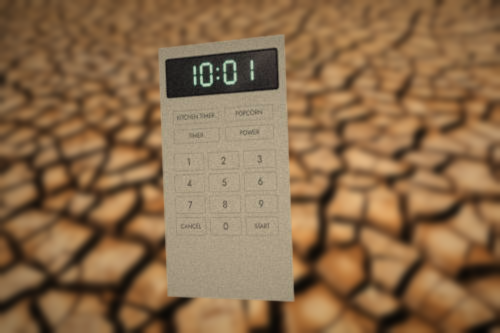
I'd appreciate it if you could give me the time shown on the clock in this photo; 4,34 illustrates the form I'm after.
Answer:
10,01
